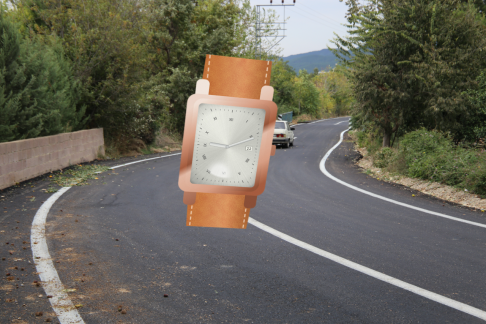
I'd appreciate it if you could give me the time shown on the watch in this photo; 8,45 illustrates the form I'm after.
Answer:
9,11
